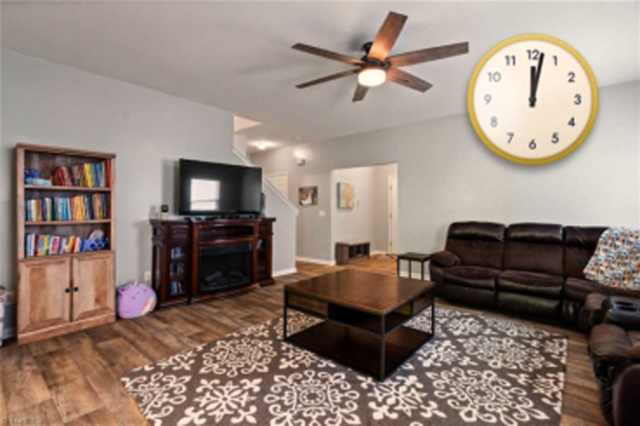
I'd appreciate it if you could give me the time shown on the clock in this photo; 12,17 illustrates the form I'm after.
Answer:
12,02
